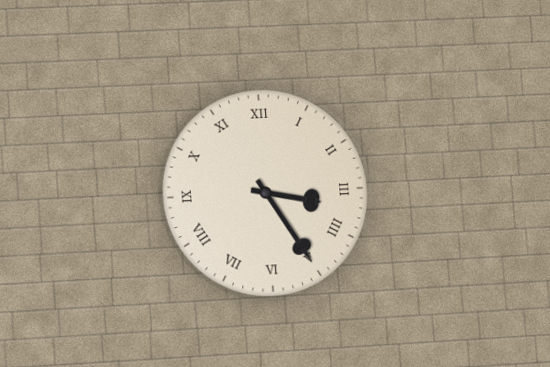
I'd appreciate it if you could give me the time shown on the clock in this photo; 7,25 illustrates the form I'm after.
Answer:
3,25
